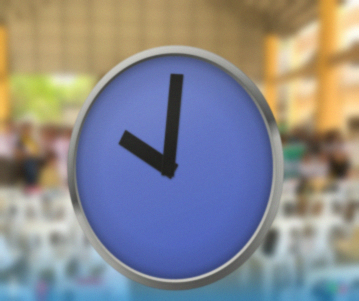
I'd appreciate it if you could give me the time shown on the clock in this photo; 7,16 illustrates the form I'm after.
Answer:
10,01
